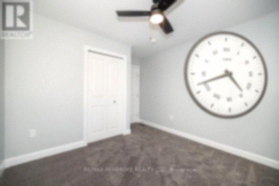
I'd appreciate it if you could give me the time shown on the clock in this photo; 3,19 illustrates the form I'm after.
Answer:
4,42
